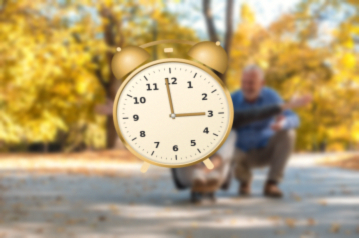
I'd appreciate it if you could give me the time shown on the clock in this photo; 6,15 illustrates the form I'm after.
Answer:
2,59
